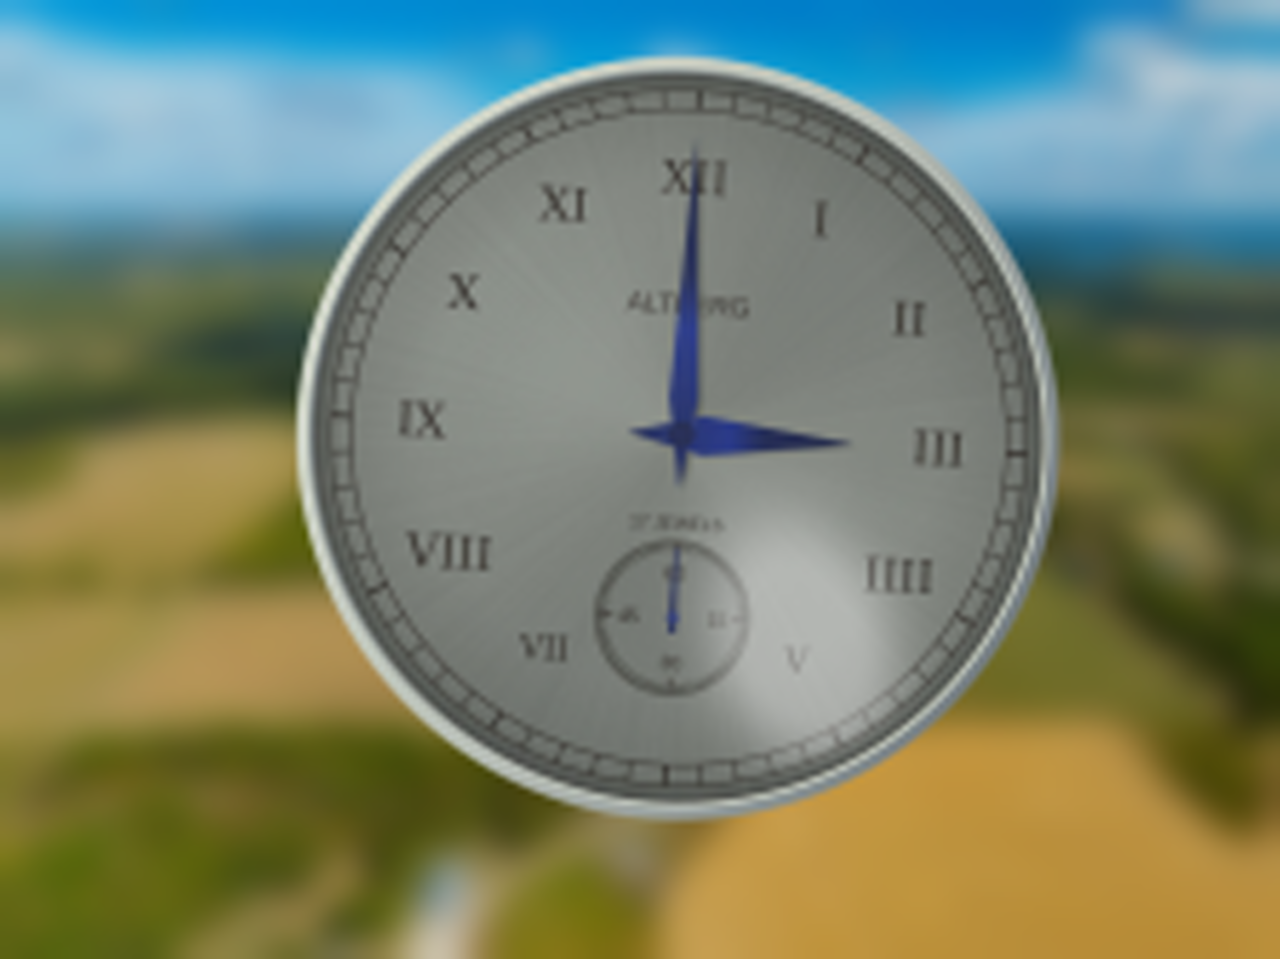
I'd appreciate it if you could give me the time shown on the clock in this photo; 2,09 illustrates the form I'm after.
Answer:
3,00
